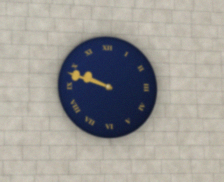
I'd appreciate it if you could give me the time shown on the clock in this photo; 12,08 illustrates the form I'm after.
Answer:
9,48
